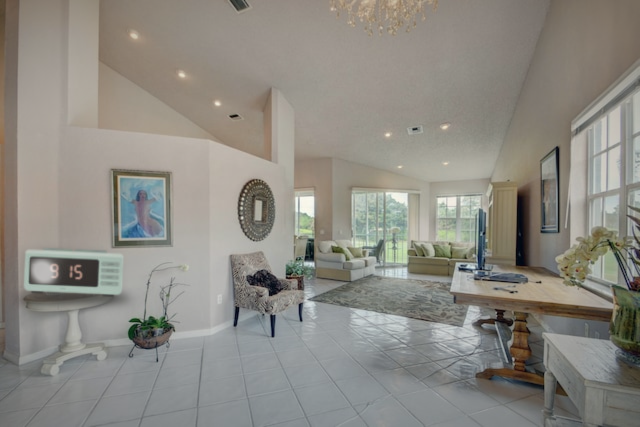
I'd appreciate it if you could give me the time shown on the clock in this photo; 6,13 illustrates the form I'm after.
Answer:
9,15
